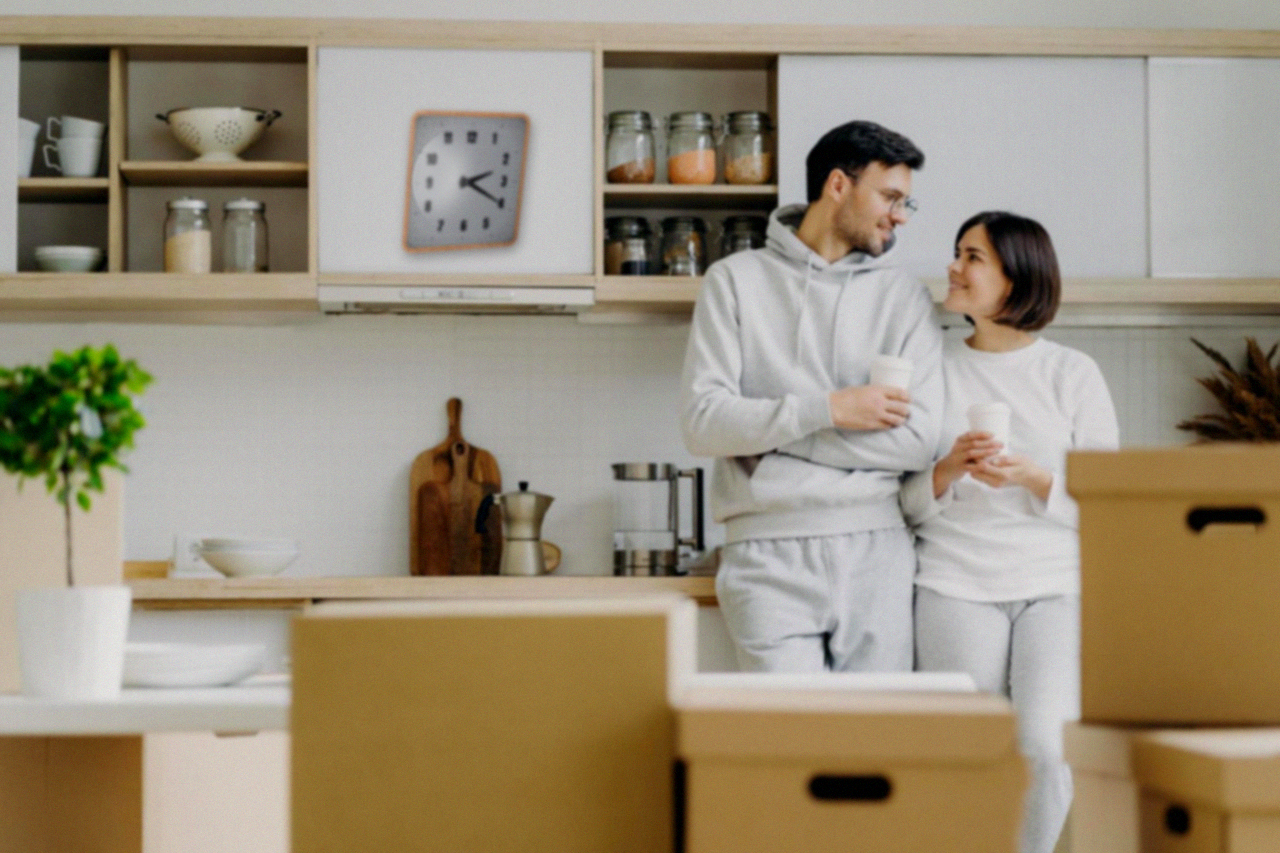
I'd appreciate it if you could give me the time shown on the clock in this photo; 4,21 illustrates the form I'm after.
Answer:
2,20
